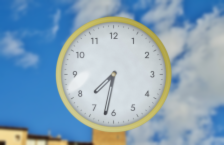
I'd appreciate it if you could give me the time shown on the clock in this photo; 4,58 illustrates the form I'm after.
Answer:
7,32
